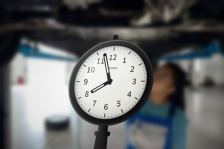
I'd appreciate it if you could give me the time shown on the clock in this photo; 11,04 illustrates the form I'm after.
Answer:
7,57
